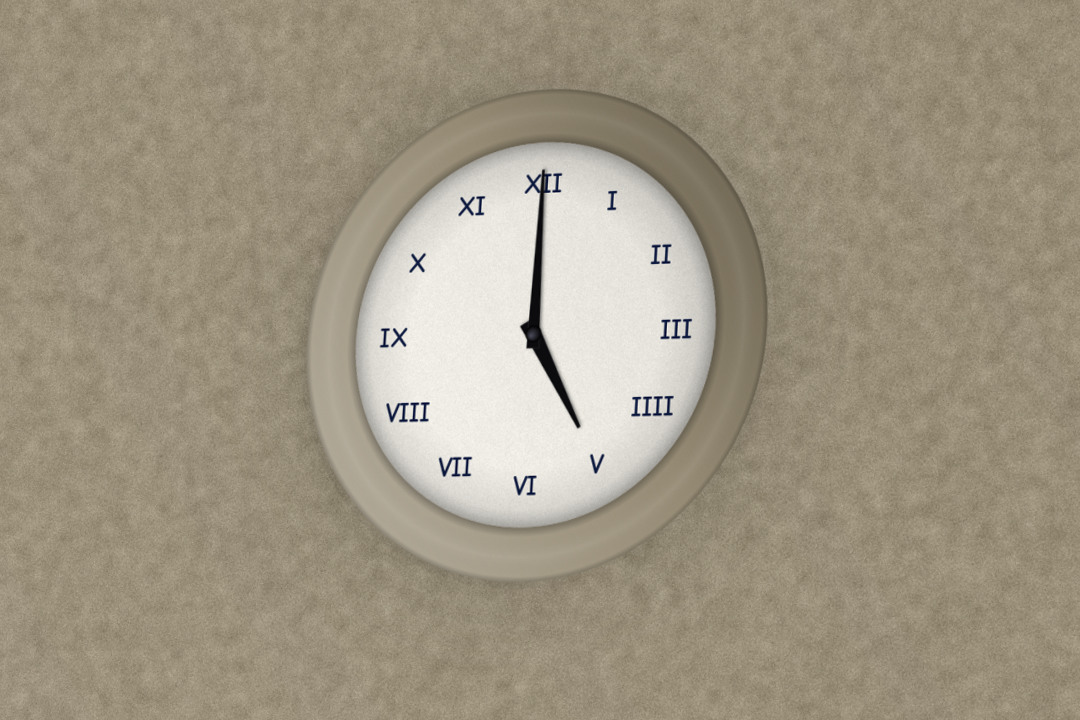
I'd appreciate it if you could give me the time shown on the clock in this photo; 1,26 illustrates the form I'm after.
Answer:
5,00
